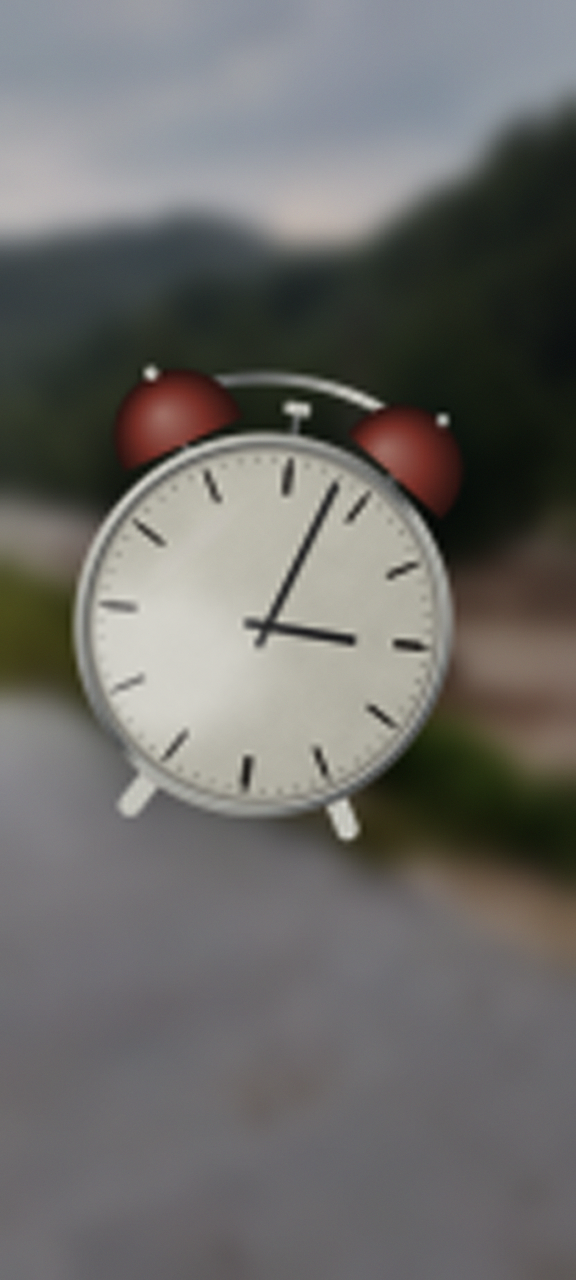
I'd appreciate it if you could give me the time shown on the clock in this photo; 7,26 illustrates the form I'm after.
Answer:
3,03
